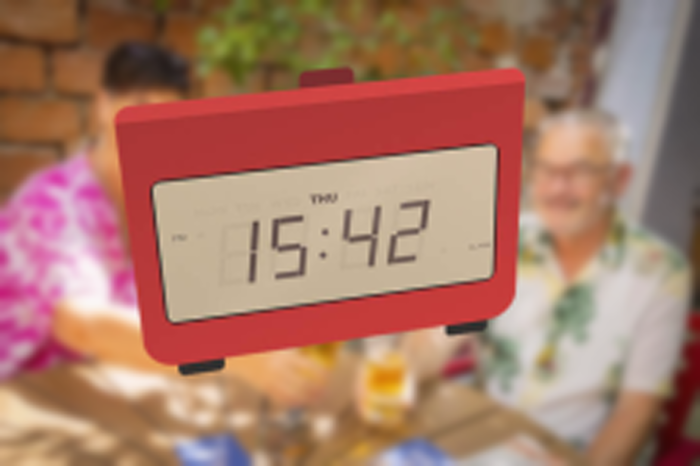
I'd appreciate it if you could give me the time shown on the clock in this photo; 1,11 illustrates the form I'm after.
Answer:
15,42
